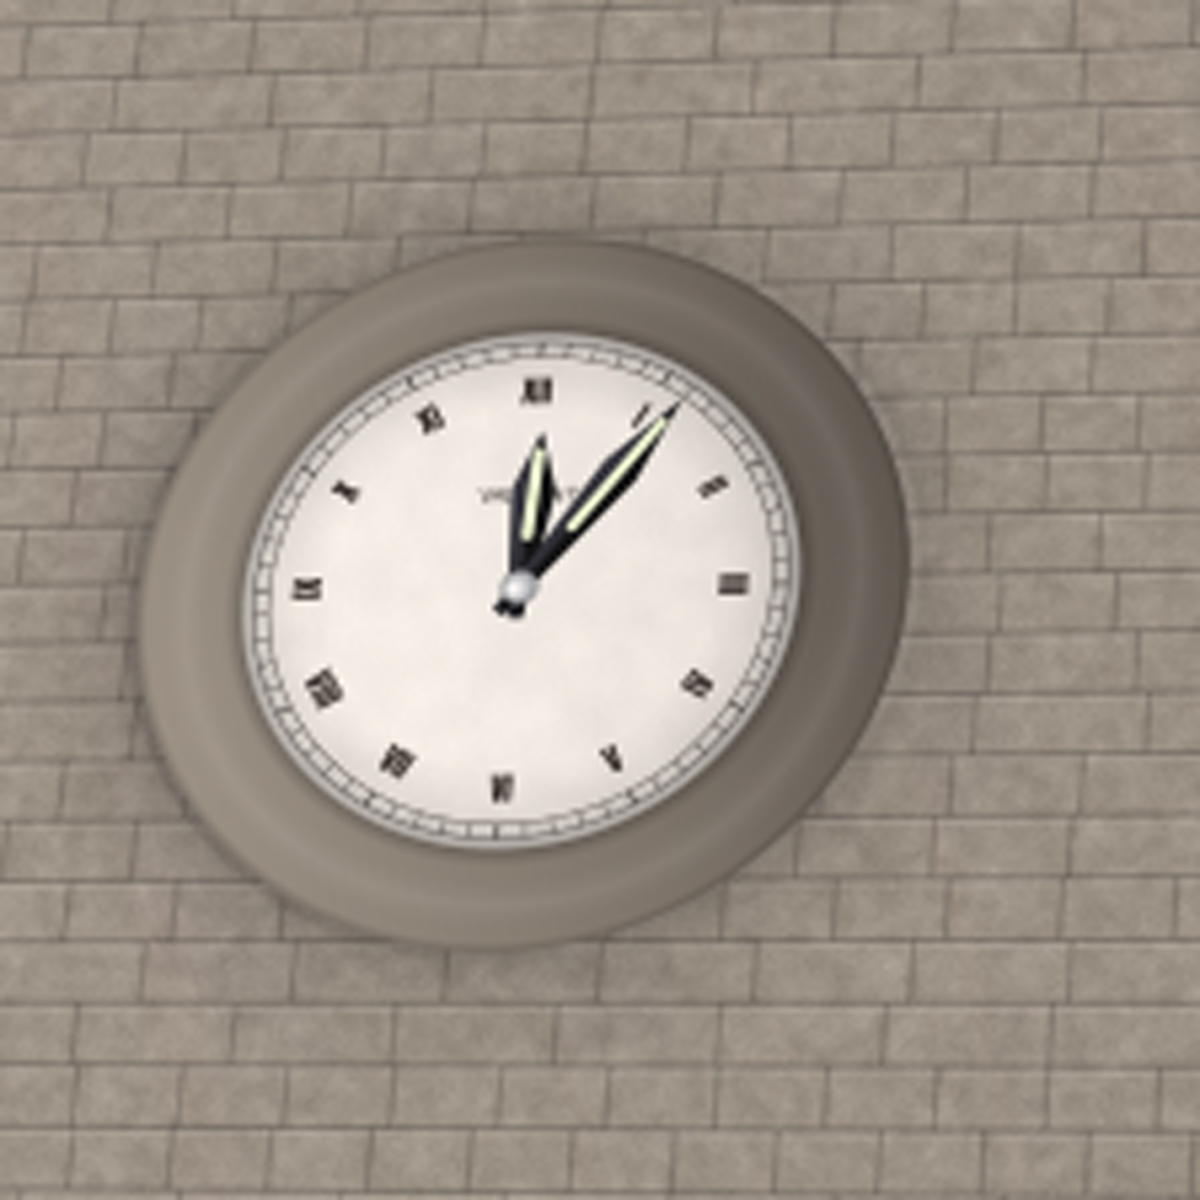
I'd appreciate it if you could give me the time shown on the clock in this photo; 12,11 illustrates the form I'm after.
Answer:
12,06
